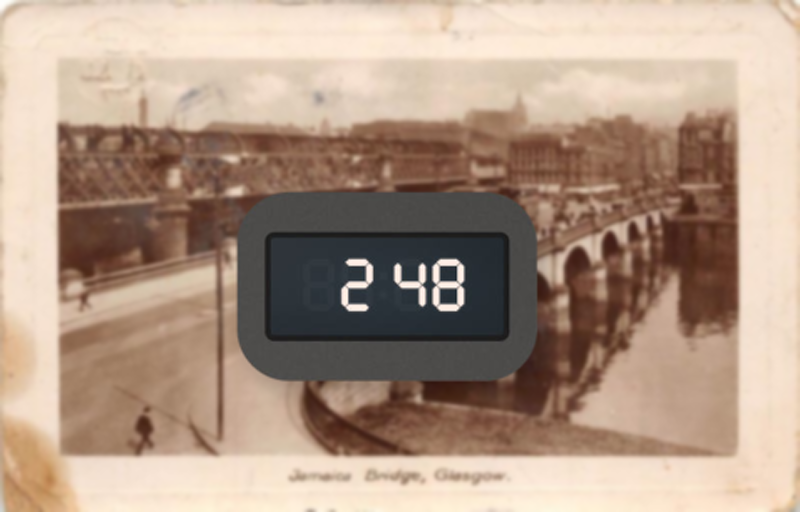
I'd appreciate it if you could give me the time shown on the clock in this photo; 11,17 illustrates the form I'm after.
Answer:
2,48
